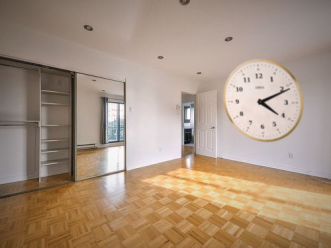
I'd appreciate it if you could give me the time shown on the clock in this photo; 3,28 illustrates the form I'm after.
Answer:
4,11
